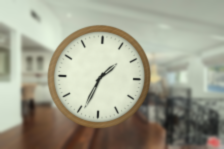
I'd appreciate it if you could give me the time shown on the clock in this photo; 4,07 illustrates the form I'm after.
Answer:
1,34
